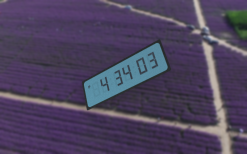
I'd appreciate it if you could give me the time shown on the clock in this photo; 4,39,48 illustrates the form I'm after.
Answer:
4,34,03
